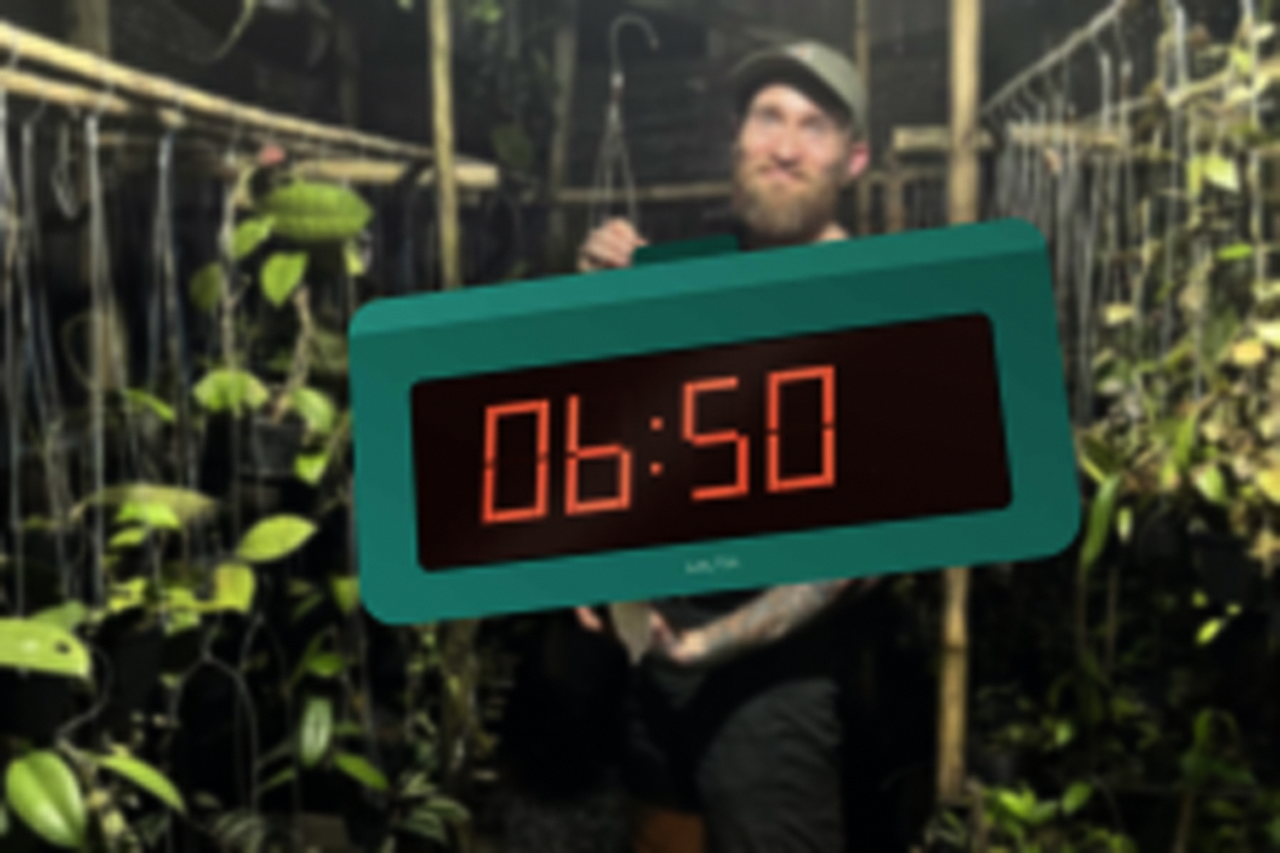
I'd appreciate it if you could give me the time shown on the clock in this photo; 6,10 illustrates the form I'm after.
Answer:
6,50
